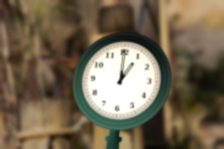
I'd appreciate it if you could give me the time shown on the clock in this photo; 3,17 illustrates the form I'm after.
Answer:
1,00
